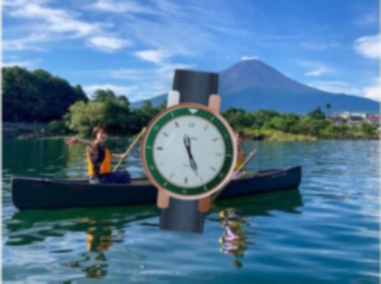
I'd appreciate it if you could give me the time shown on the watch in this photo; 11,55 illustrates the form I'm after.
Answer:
11,26
